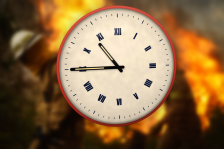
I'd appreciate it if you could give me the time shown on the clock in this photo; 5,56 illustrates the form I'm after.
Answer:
10,45
